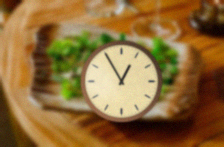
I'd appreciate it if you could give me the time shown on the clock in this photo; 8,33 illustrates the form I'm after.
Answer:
12,55
